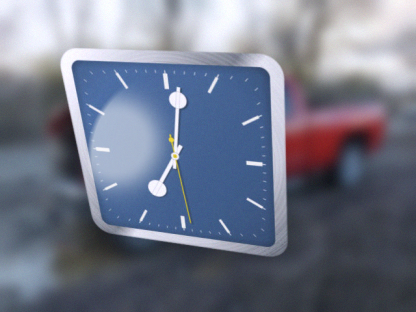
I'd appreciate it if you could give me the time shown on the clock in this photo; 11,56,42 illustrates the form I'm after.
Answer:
7,01,29
